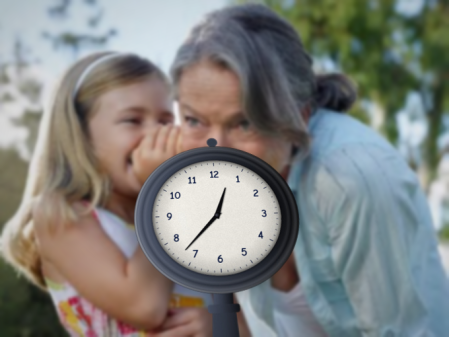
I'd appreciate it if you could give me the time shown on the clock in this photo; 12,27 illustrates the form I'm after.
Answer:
12,37
